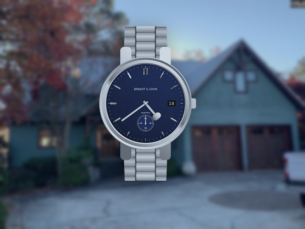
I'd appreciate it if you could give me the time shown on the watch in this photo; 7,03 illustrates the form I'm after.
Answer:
4,39
